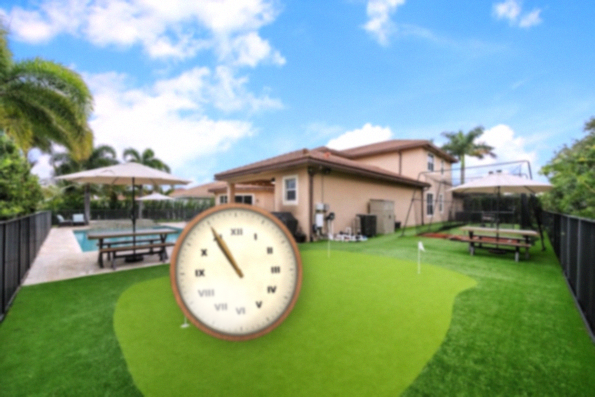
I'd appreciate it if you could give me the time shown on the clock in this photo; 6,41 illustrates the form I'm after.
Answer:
10,55
